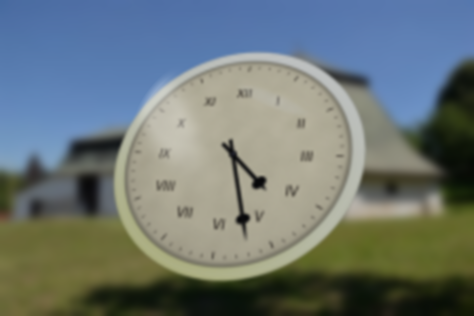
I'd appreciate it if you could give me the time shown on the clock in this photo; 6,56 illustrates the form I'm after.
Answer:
4,27
